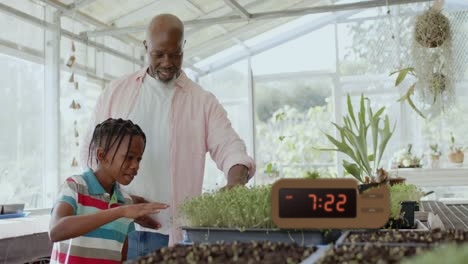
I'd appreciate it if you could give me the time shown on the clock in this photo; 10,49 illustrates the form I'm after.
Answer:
7,22
